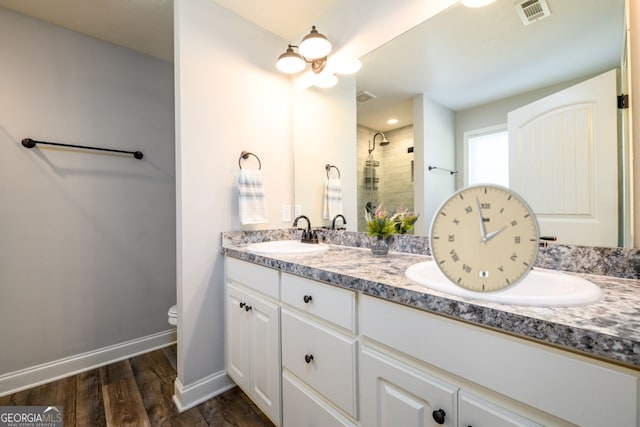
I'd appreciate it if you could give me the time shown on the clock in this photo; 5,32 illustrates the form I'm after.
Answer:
1,58
